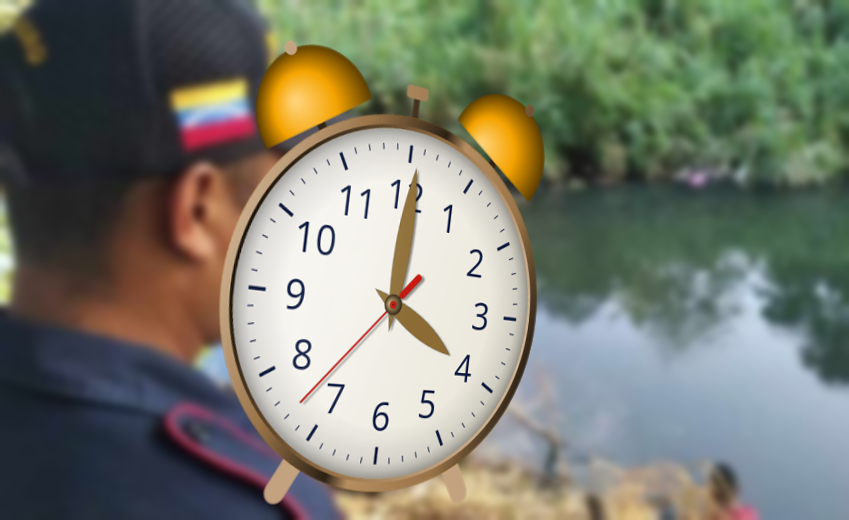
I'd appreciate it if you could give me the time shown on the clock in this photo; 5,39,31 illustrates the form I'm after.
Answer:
4,00,37
